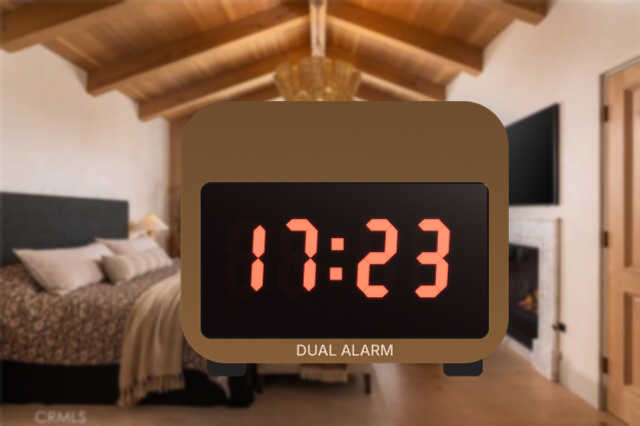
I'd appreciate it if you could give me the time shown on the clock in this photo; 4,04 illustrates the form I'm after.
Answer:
17,23
